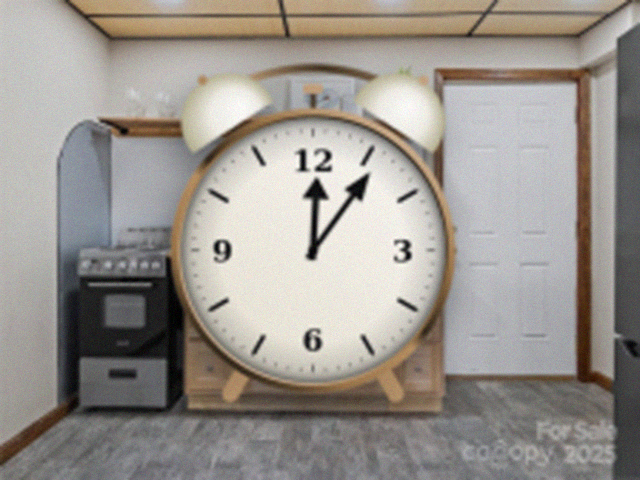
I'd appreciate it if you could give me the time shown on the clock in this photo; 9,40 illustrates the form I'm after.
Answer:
12,06
